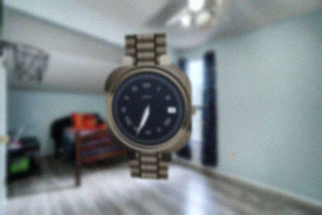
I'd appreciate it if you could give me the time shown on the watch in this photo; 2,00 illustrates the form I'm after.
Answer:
6,34
